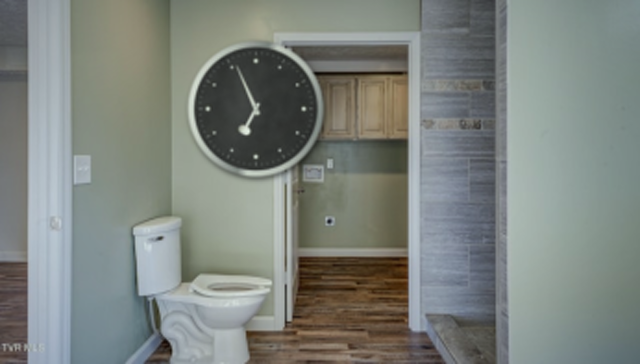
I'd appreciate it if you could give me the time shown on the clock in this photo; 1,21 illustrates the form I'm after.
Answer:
6,56
